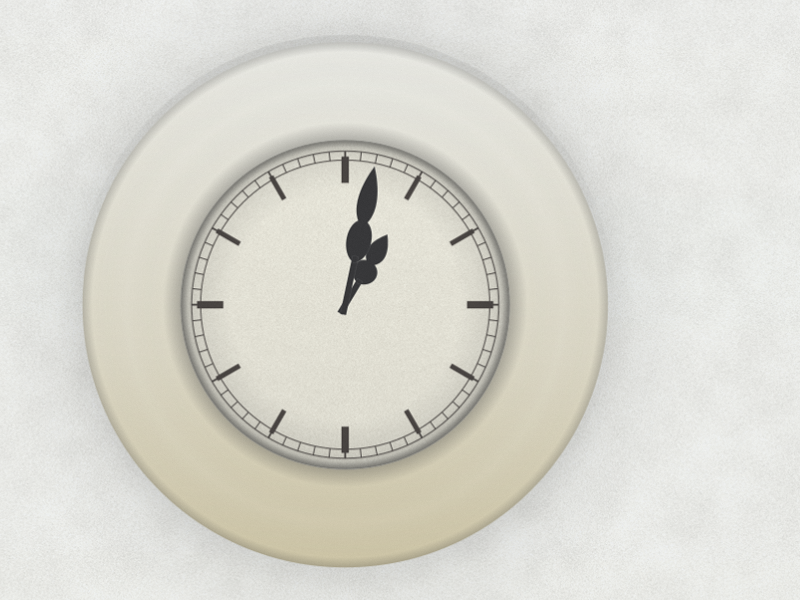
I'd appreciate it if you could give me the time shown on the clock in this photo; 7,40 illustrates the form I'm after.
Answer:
1,02
